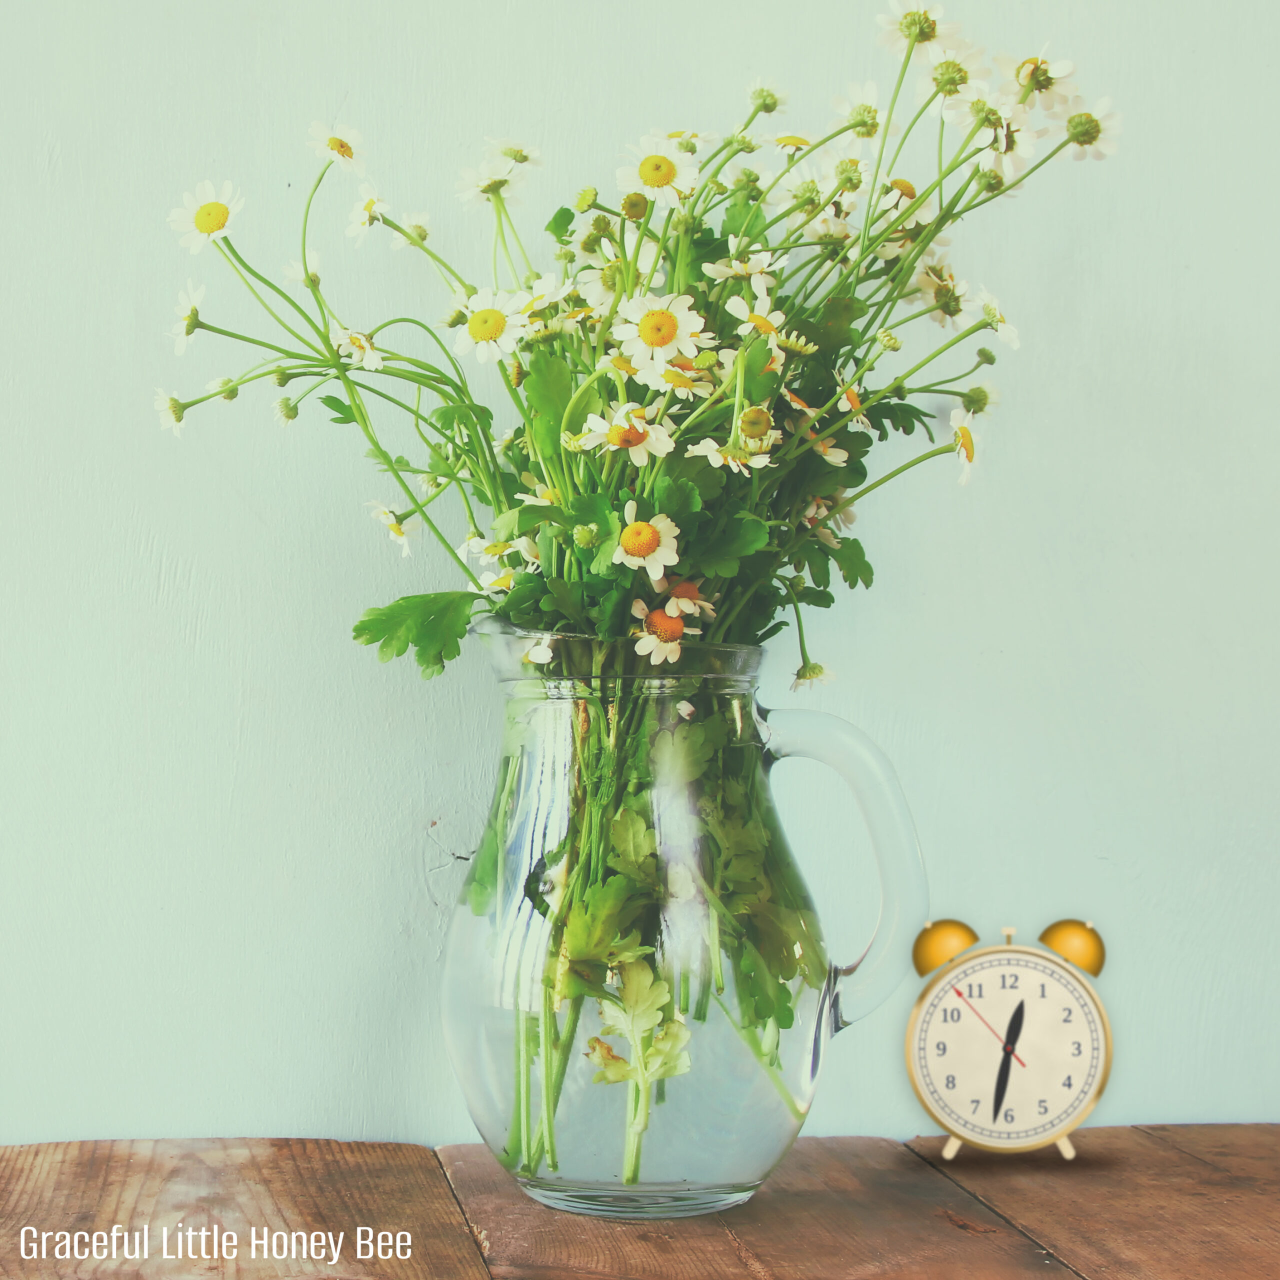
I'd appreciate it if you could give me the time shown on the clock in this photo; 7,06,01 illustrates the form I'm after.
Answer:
12,31,53
